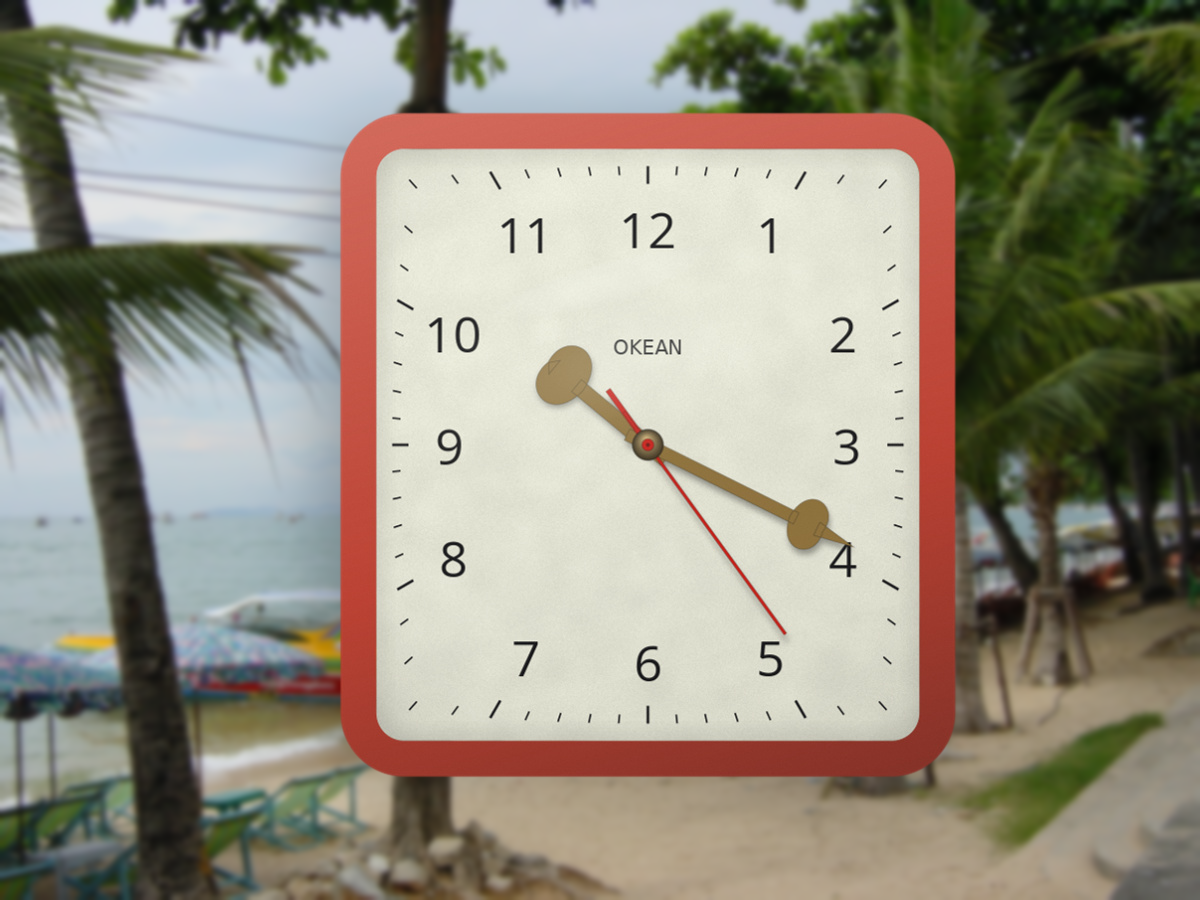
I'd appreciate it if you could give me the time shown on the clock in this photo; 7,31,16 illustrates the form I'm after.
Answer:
10,19,24
